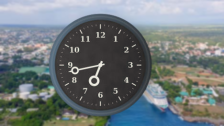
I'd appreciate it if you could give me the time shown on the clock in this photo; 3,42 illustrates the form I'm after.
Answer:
6,43
